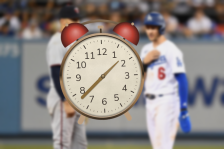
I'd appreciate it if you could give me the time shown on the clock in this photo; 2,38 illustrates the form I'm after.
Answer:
1,38
